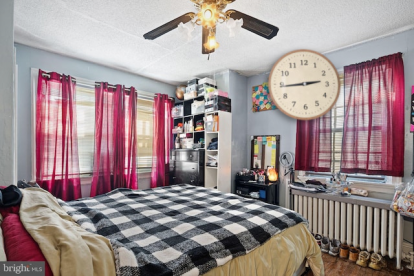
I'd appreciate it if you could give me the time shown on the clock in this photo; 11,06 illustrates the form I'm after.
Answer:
2,44
